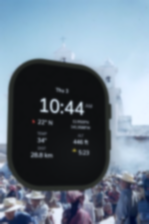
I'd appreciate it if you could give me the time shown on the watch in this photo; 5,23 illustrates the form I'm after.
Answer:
10,44
